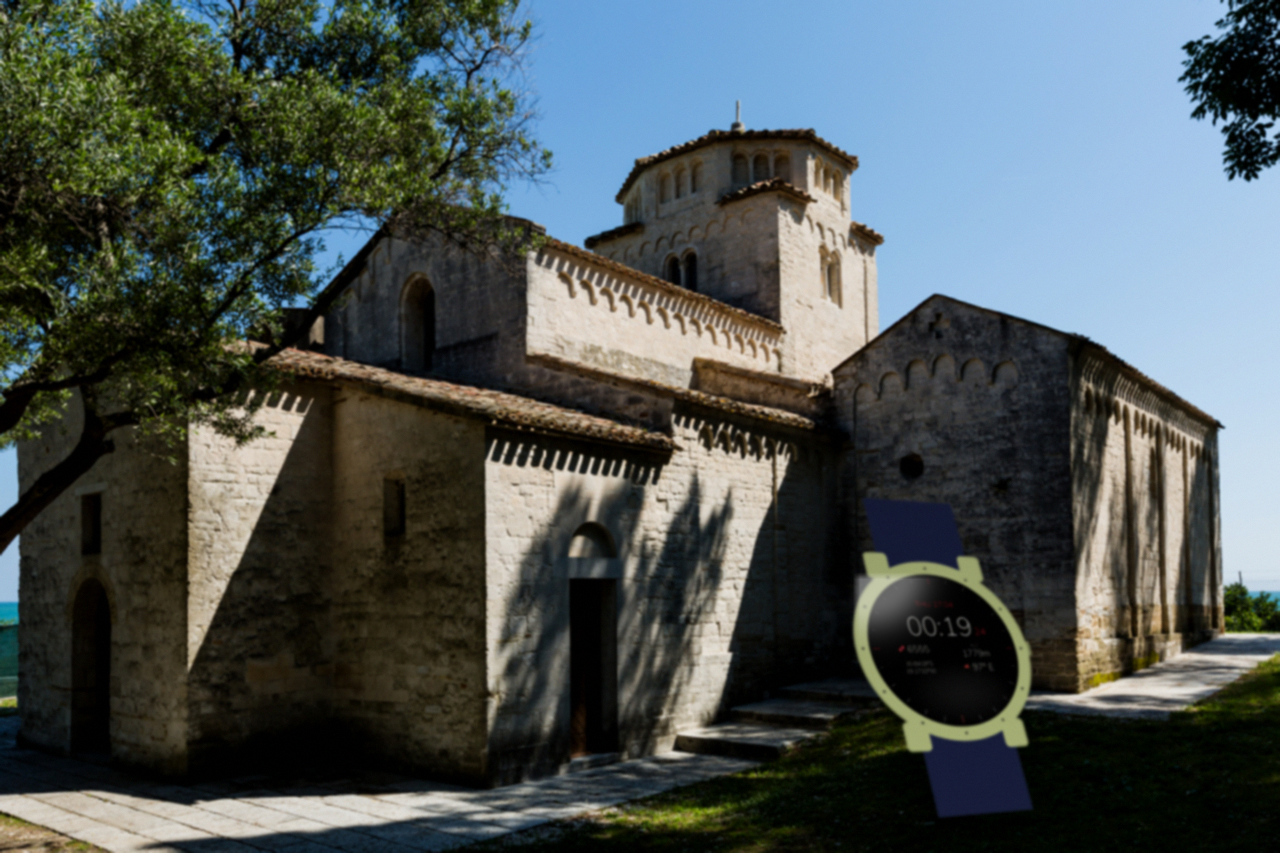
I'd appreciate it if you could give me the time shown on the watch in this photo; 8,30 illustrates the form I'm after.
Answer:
0,19
